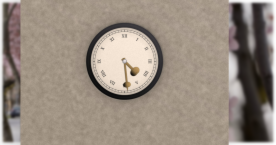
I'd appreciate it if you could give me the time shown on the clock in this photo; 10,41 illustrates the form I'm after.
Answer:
4,29
